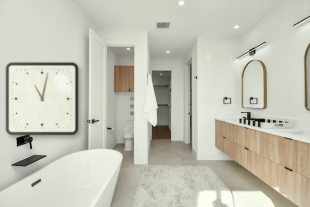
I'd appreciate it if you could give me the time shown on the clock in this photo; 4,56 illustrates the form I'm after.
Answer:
11,02
